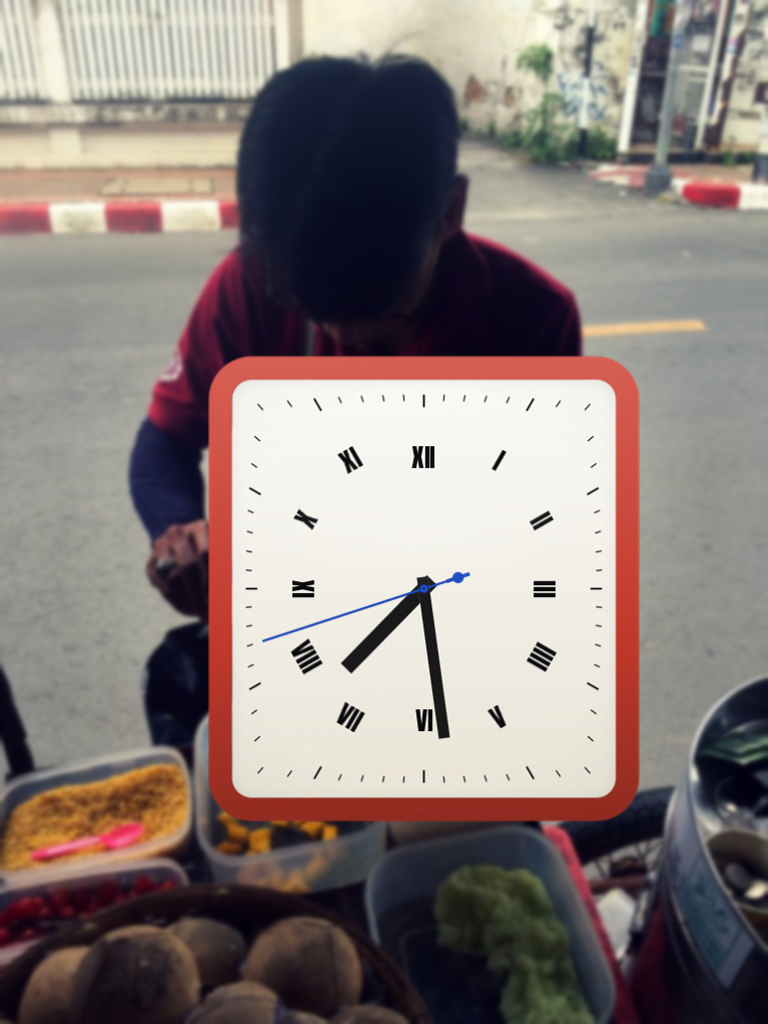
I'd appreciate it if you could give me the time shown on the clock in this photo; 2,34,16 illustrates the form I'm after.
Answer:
7,28,42
